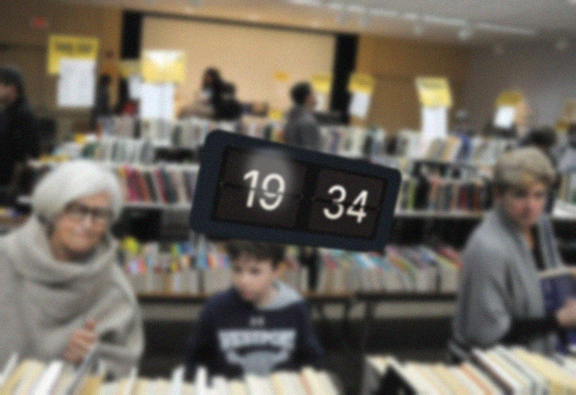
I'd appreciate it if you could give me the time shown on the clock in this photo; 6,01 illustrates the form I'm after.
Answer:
19,34
